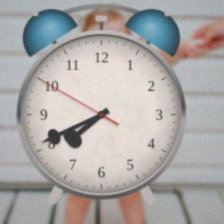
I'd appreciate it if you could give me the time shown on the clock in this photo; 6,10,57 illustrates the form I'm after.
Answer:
7,40,50
